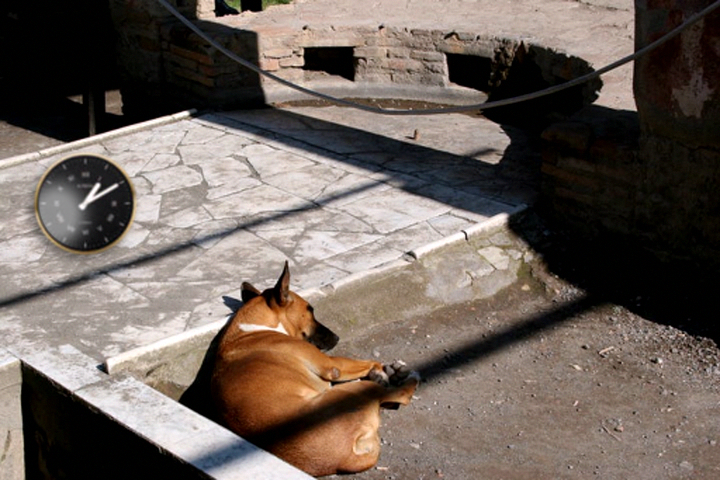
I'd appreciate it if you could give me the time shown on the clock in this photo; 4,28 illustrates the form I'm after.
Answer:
1,10
